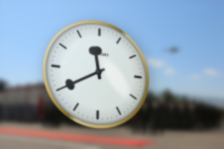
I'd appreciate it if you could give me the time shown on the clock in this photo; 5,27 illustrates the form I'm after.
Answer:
11,40
